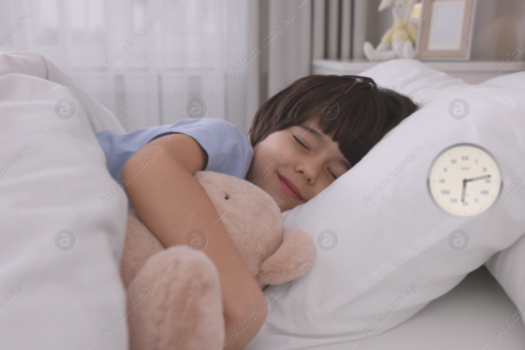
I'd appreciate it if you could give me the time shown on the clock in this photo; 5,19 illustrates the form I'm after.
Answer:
6,13
